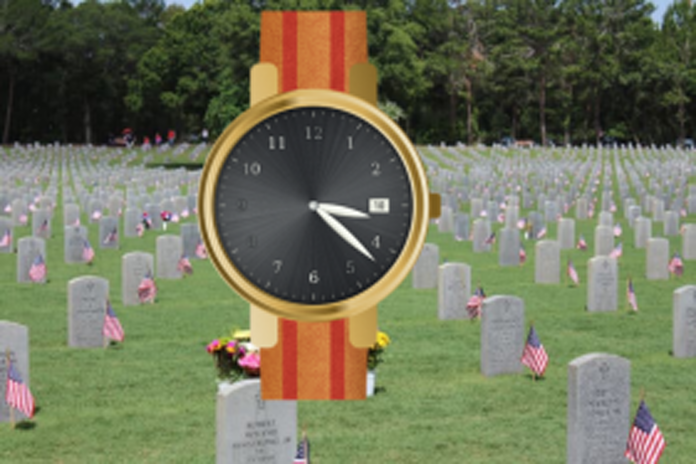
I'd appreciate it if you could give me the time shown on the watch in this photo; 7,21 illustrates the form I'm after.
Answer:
3,22
